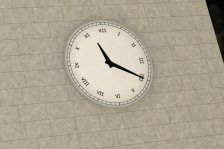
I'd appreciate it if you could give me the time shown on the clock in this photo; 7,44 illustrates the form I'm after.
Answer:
11,20
